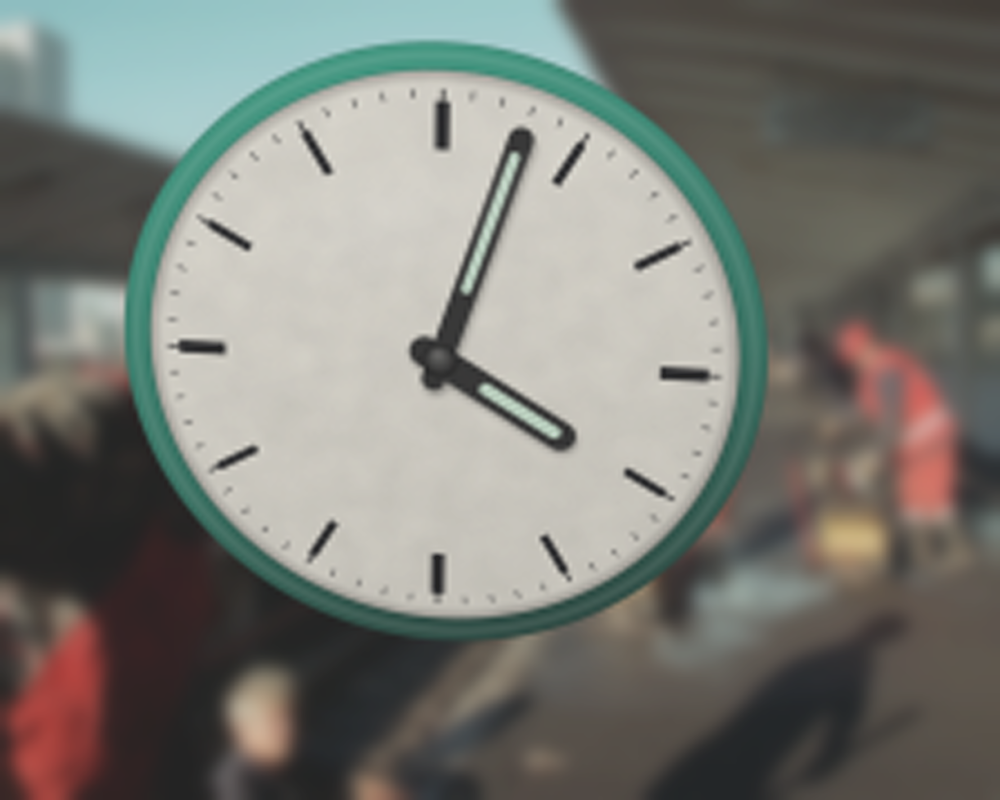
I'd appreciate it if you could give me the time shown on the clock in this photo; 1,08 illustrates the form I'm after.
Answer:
4,03
